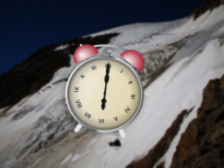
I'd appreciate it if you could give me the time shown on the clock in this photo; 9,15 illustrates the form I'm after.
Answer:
6,00
